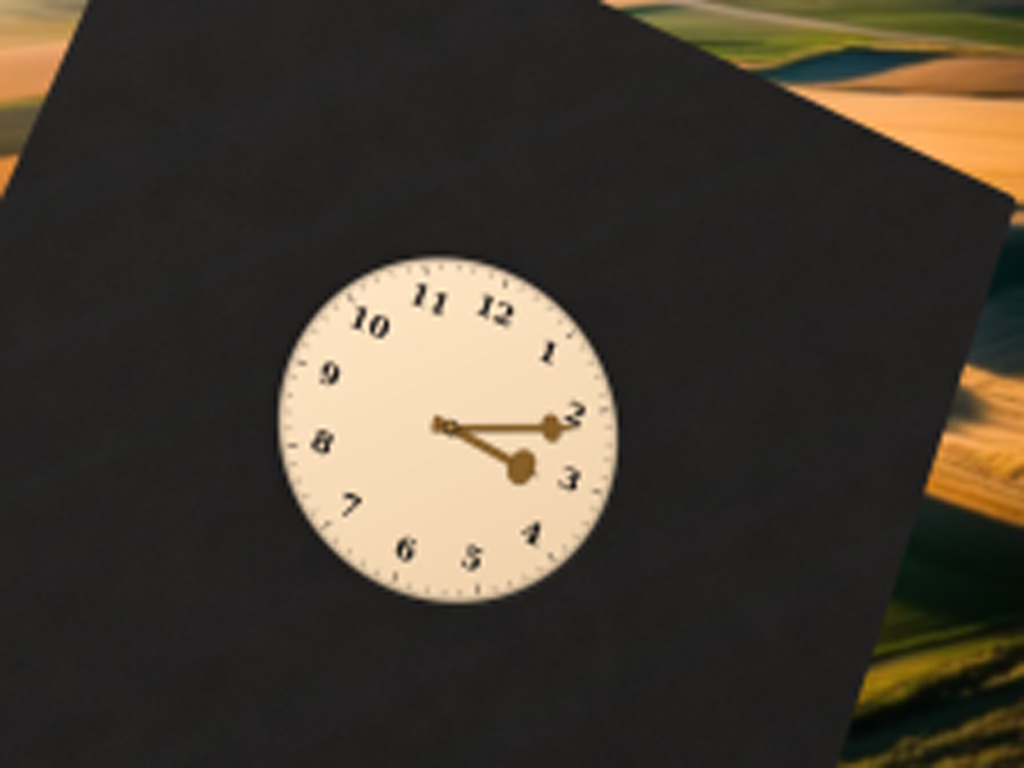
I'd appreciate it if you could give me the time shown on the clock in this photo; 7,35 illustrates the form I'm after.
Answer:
3,11
